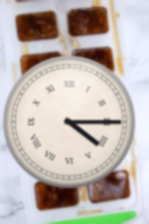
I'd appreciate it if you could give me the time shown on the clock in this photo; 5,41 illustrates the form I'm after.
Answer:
4,15
